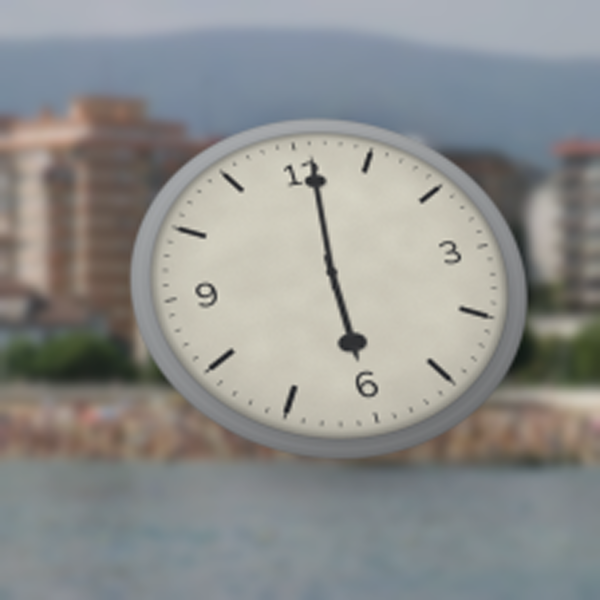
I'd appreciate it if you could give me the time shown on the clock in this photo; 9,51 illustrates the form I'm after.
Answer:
6,01
